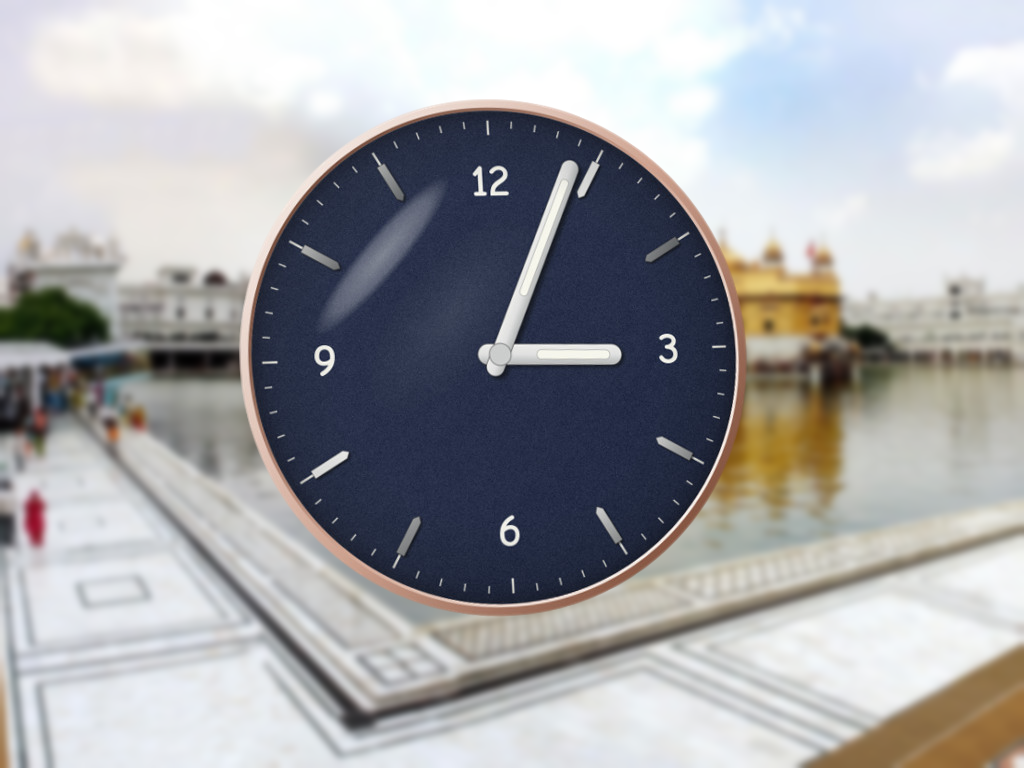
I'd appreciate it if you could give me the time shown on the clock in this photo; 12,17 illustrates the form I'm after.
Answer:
3,04
